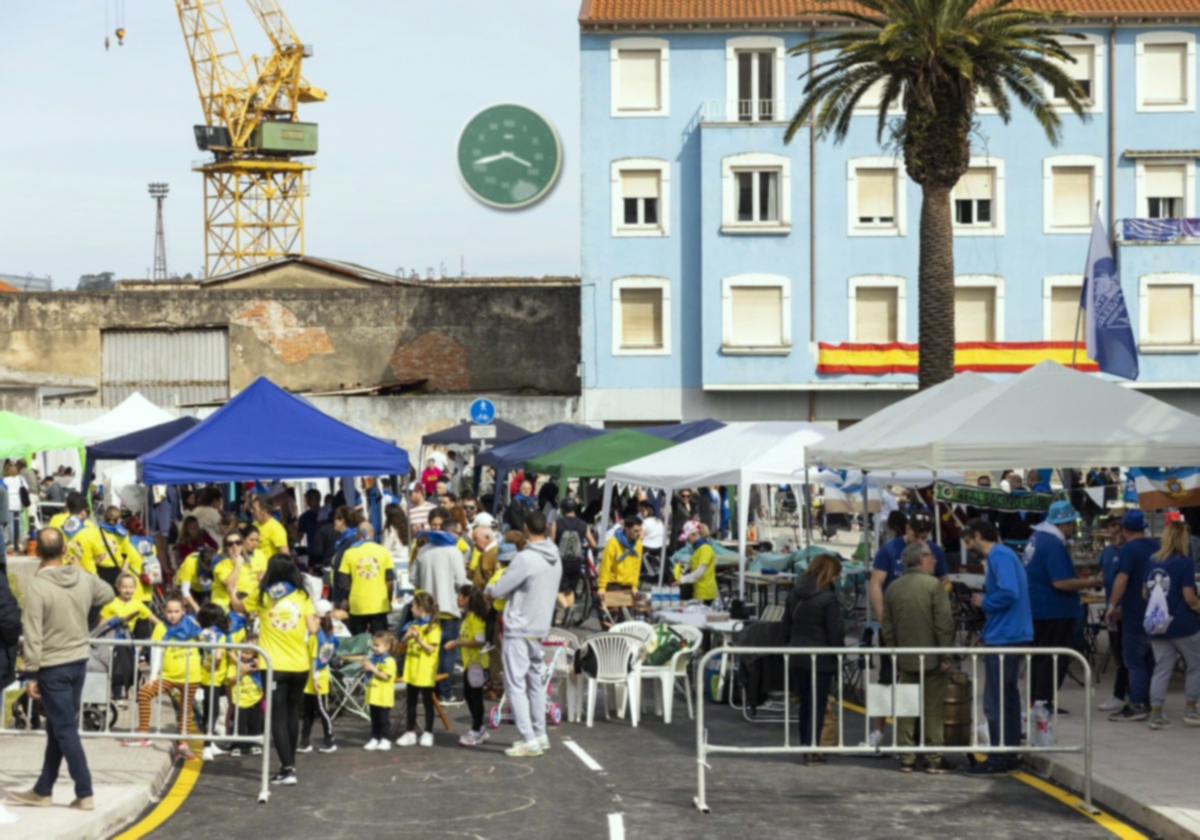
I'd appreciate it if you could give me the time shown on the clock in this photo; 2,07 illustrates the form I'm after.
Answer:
3,42
